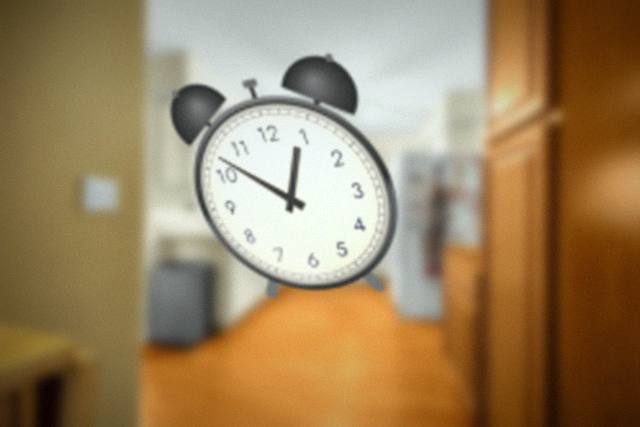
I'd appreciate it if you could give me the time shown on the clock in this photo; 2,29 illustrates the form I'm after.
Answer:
12,52
